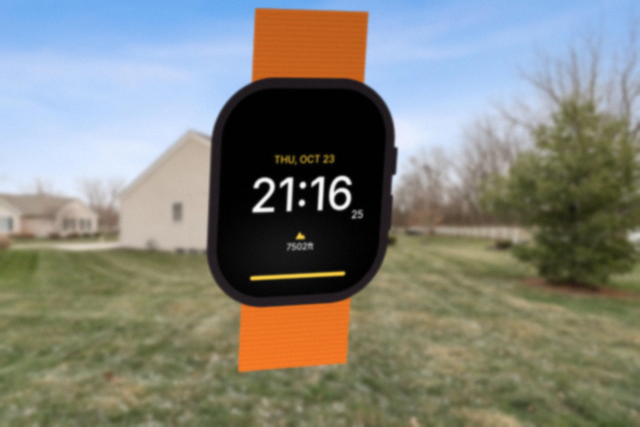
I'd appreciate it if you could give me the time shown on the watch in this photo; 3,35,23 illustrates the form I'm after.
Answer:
21,16,25
